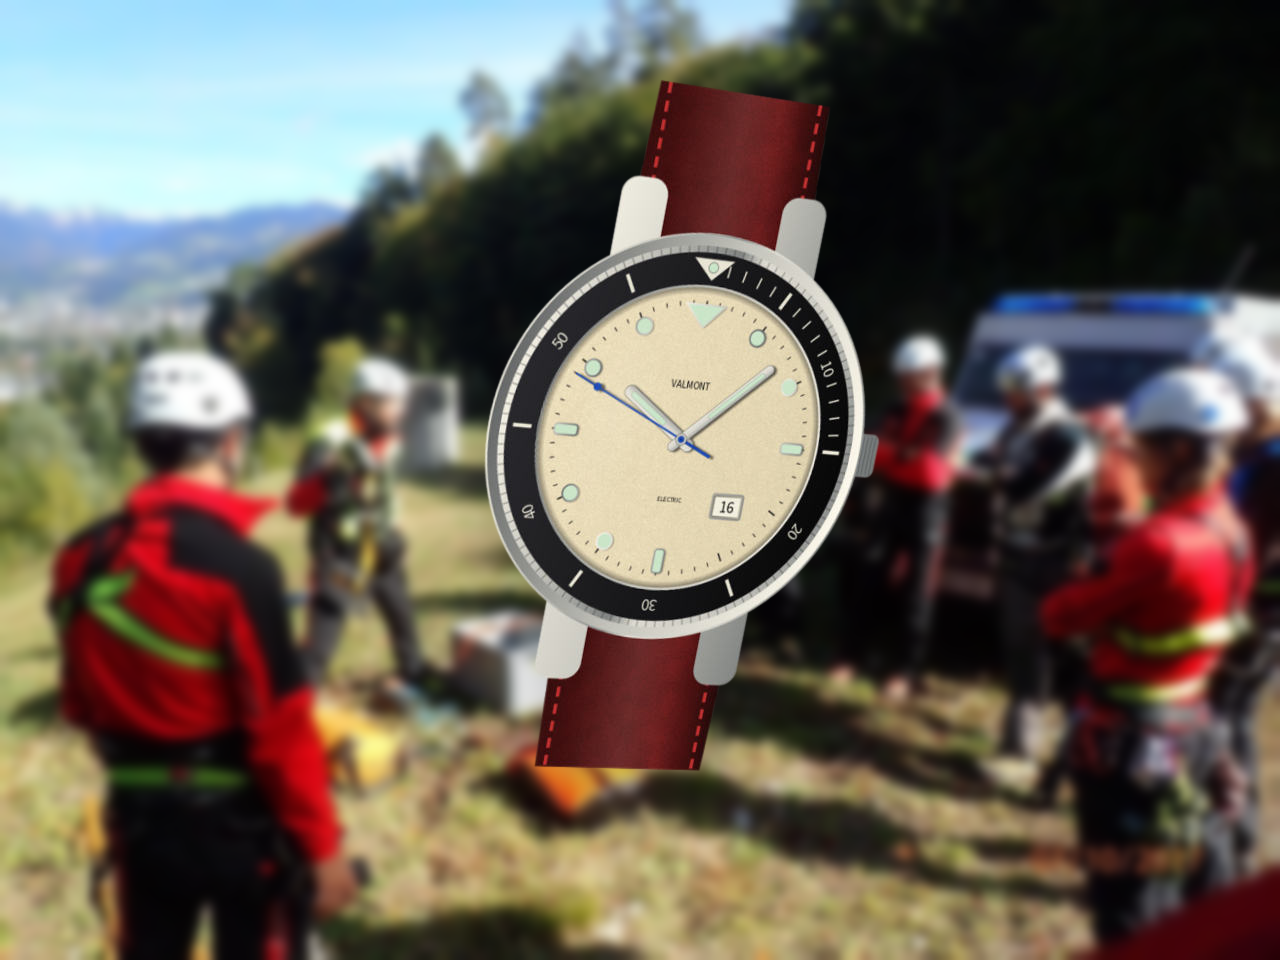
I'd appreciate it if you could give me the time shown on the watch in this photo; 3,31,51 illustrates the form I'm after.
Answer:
10,07,49
